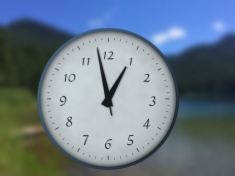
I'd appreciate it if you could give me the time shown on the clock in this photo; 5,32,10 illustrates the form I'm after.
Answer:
12,57,58
